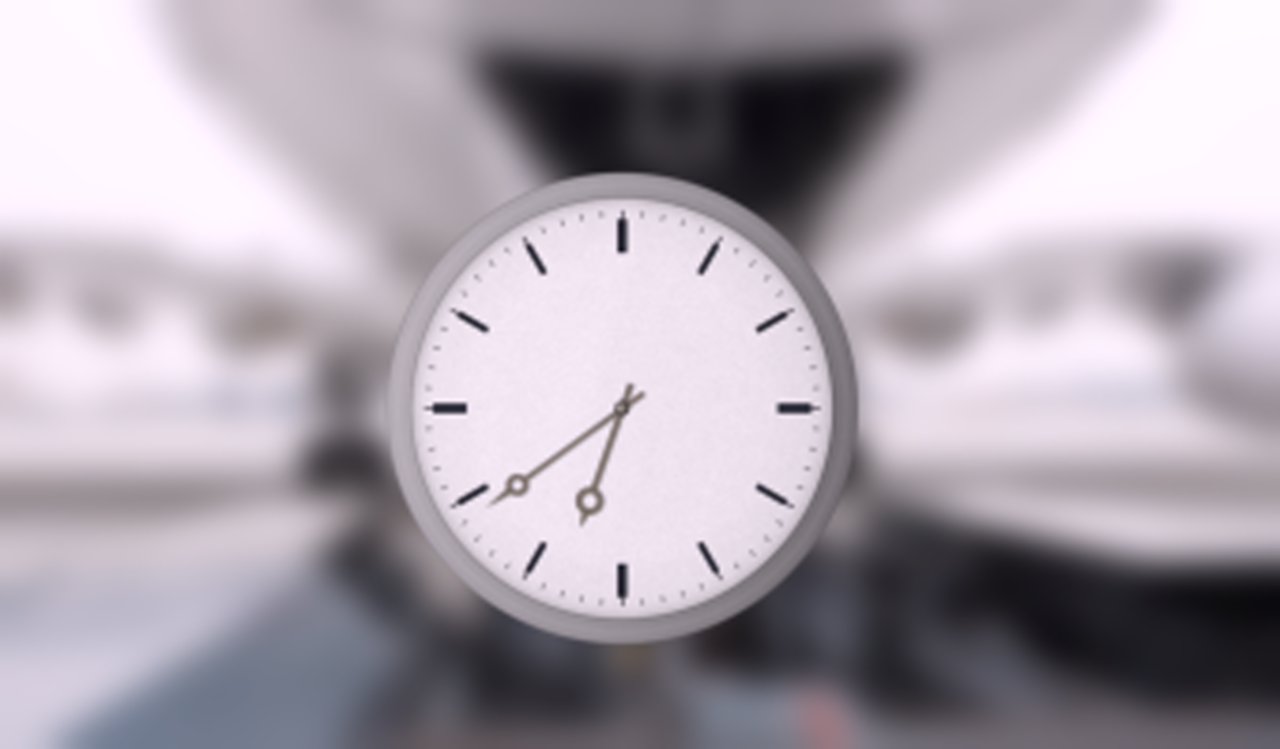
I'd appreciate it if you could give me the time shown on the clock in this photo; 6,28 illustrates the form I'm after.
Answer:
6,39
